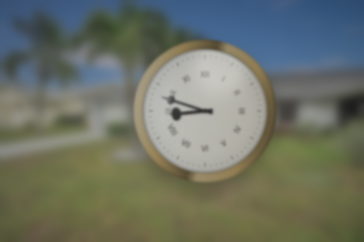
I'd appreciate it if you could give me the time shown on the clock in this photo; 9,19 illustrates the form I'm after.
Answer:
8,48
